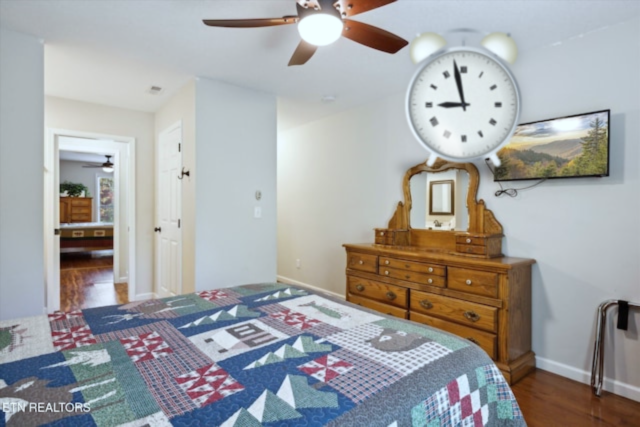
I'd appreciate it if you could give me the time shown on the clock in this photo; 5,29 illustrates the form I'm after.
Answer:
8,58
